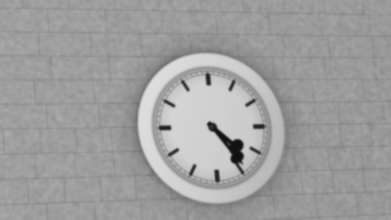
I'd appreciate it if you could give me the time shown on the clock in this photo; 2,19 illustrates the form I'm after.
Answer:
4,24
